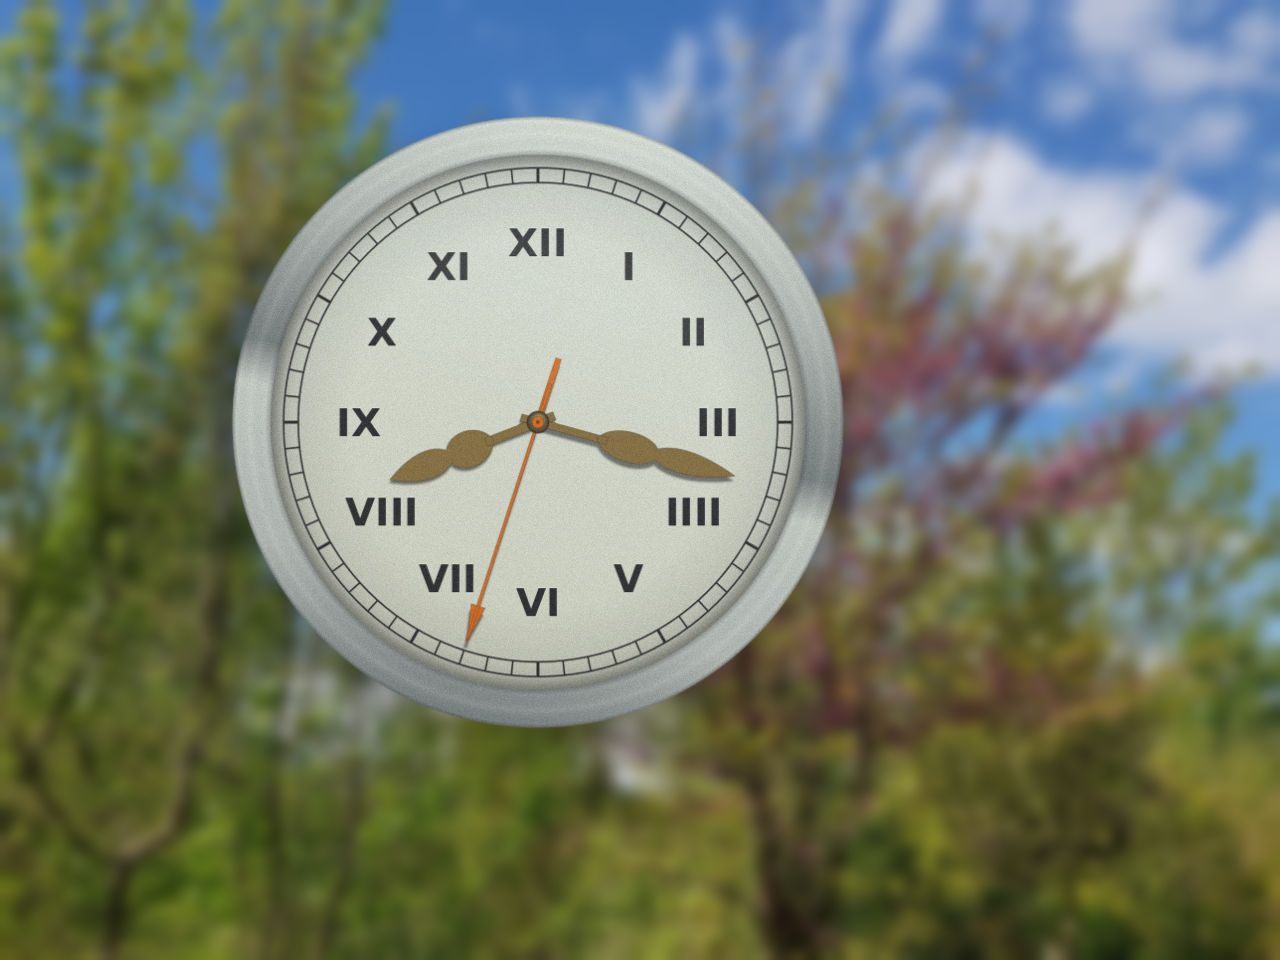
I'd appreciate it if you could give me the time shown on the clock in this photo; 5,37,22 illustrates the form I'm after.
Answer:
8,17,33
